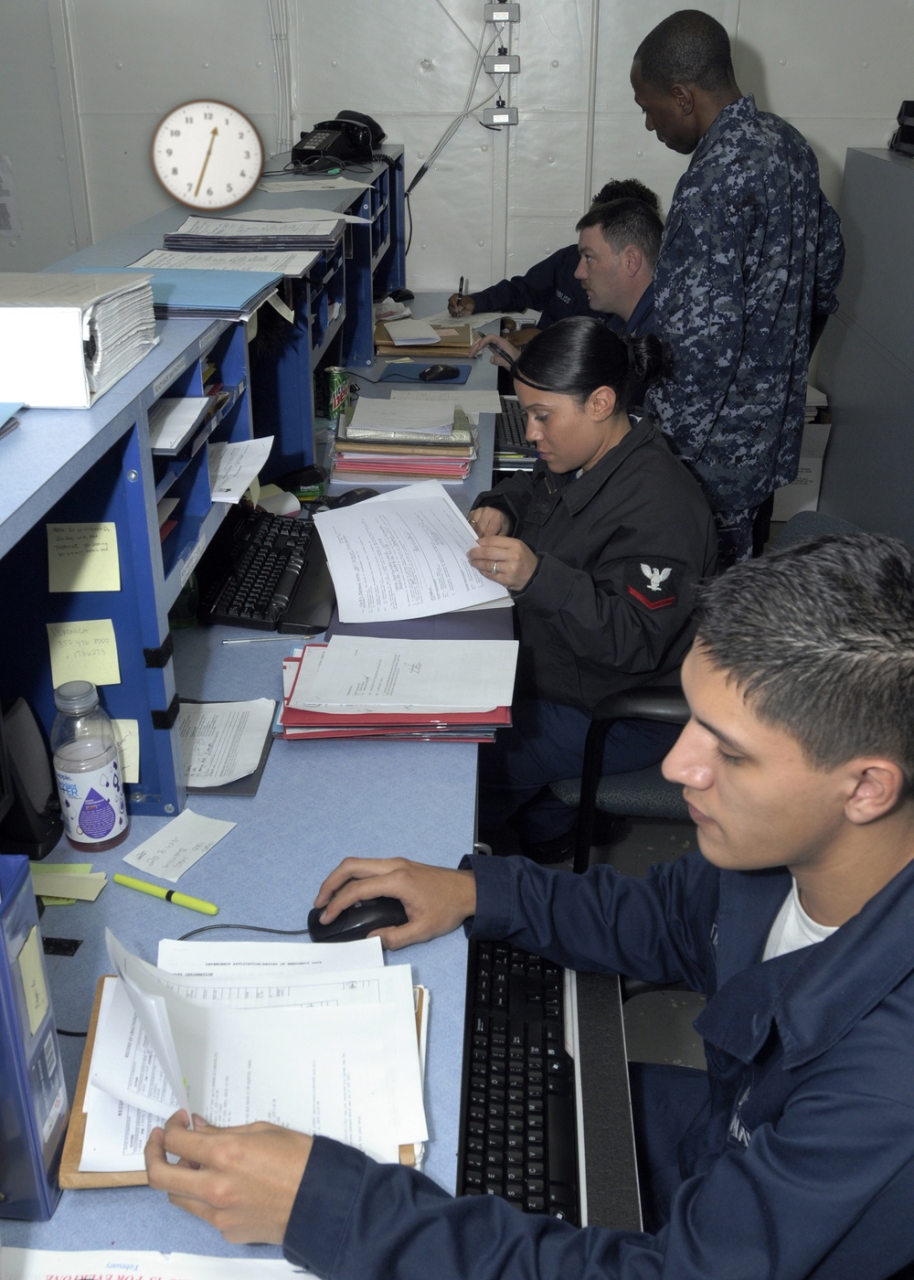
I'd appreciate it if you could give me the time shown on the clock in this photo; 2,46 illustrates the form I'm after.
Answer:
12,33
